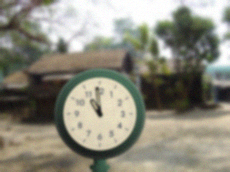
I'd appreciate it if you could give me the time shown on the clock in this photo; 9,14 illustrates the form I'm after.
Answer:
10,59
